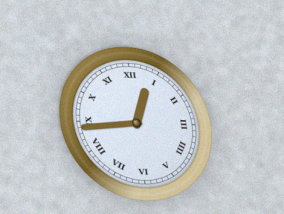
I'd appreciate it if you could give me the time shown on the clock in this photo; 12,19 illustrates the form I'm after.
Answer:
12,44
